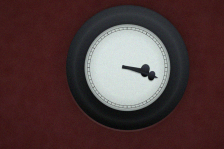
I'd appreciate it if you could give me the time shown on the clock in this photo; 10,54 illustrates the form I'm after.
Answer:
3,18
